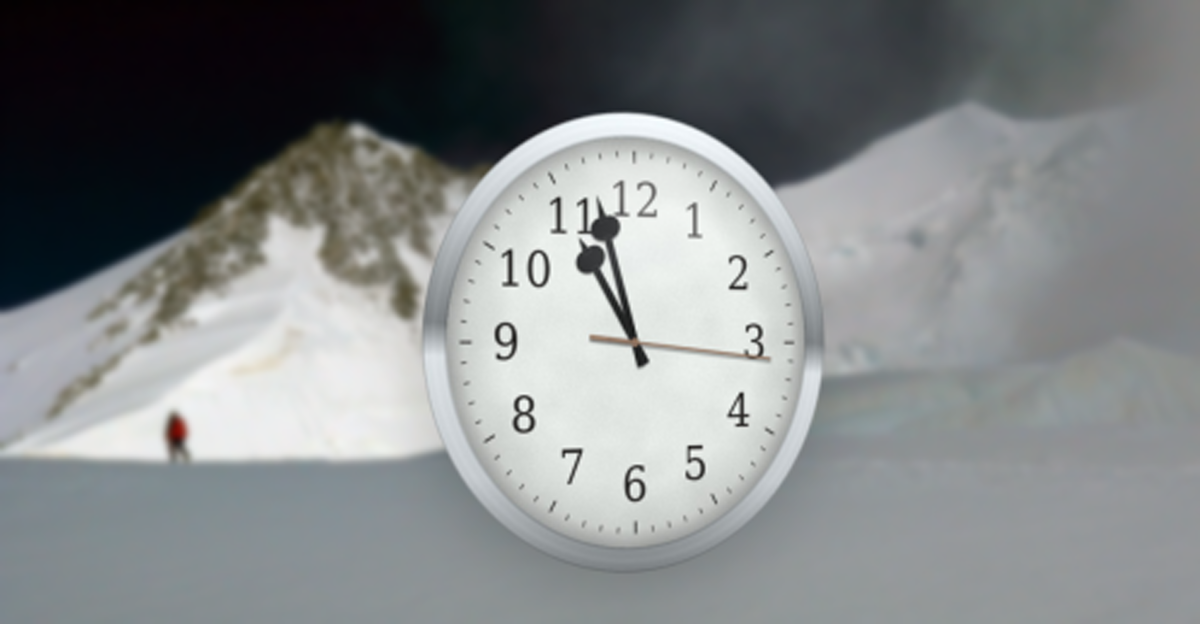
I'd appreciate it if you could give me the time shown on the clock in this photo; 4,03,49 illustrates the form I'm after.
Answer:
10,57,16
